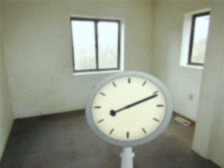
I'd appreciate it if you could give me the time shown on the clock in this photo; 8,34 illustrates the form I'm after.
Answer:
8,11
